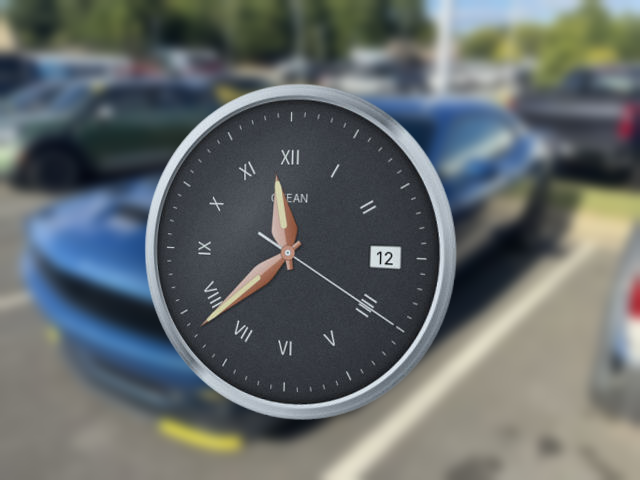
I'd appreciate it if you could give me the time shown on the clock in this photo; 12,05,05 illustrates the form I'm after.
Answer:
11,38,20
